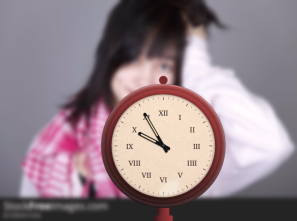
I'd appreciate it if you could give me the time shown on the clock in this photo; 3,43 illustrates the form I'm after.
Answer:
9,55
